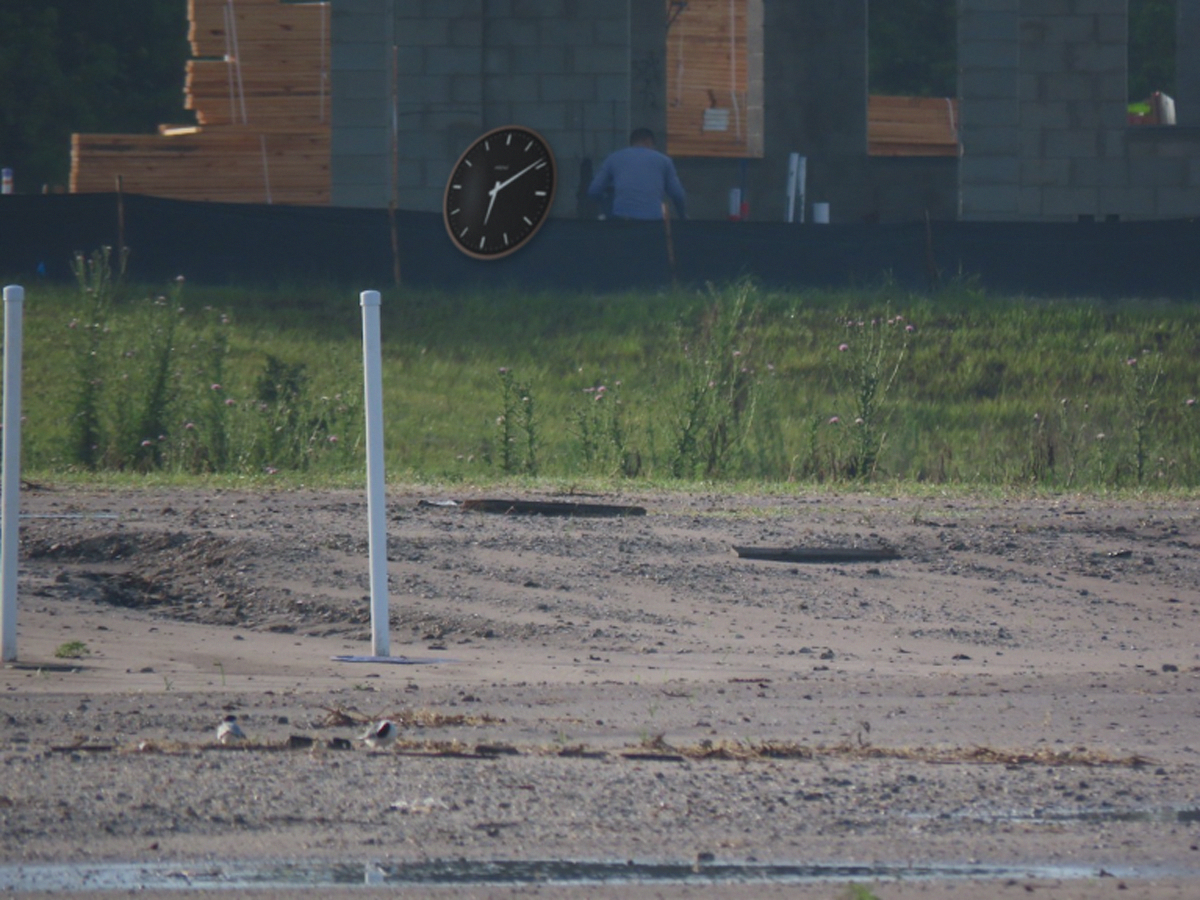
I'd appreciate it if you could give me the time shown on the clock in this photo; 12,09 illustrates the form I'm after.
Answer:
6,09
